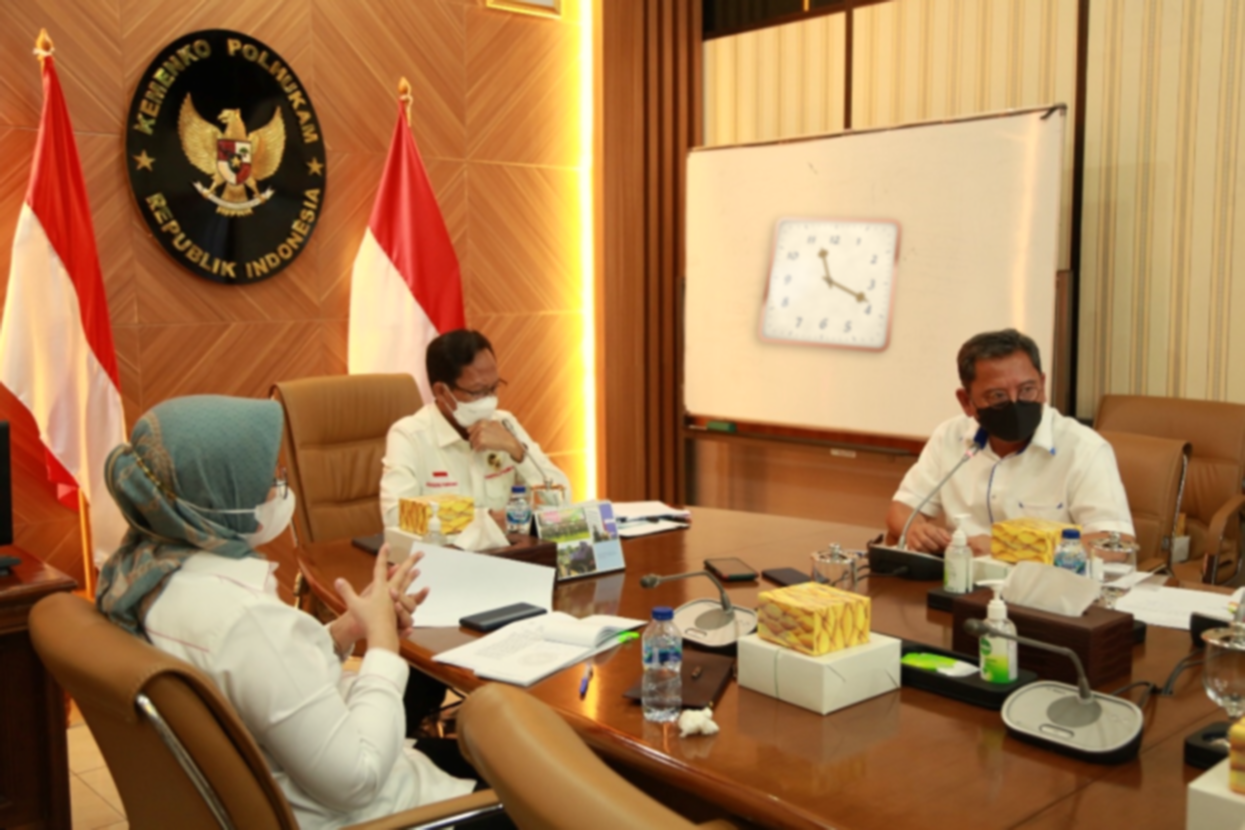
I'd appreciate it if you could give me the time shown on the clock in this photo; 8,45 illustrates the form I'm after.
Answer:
11,19
